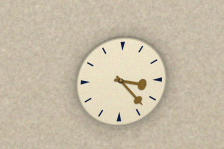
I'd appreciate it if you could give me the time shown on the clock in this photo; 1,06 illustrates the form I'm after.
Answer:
3,23
